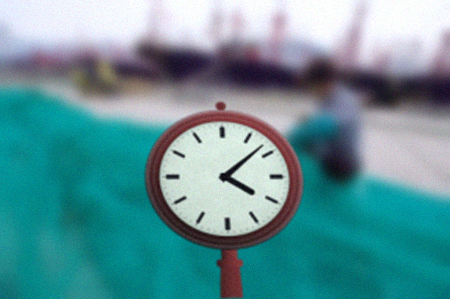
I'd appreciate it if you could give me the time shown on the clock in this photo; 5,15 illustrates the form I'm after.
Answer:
4,08
